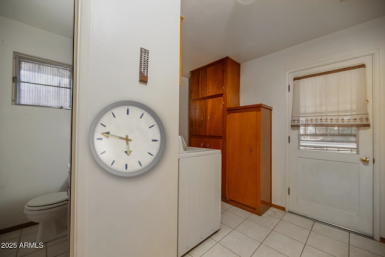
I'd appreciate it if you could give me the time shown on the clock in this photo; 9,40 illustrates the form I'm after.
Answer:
5,47
